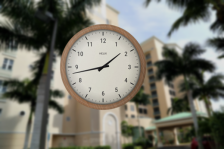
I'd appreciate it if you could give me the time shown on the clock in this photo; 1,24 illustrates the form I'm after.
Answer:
1,43
